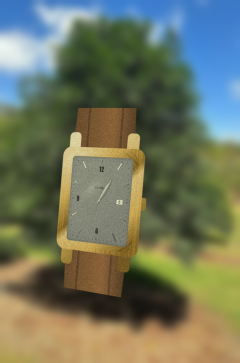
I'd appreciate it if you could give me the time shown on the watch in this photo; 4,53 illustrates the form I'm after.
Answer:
1,05
